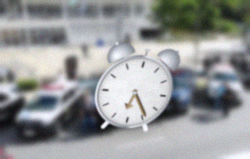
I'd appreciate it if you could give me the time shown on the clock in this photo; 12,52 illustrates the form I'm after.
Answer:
6,24
